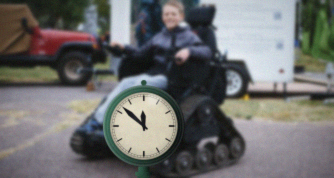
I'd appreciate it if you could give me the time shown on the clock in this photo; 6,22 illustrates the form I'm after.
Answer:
11,52
